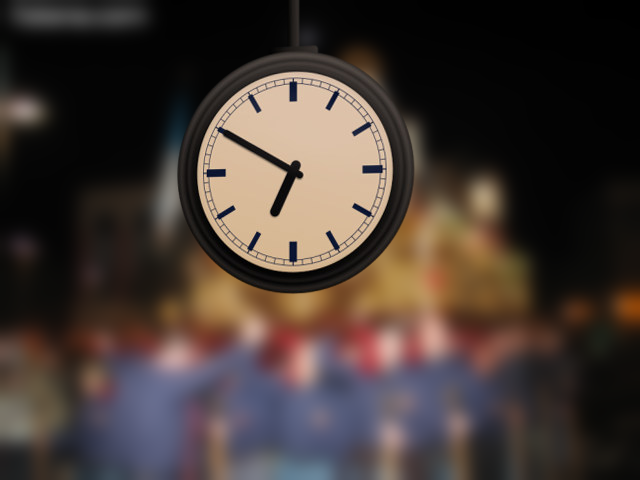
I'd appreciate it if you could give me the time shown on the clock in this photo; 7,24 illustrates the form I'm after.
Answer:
6,50
